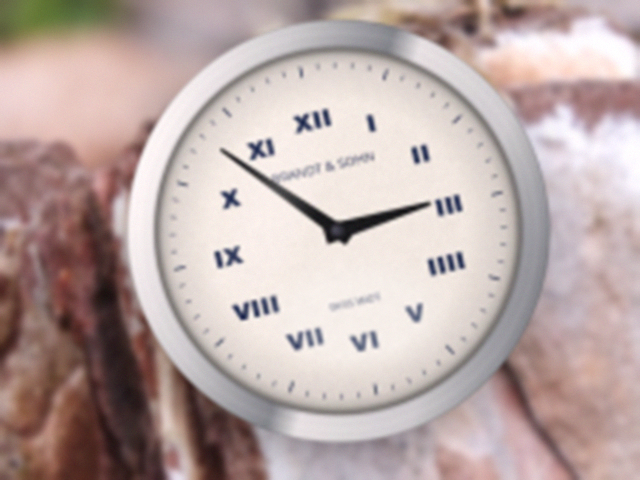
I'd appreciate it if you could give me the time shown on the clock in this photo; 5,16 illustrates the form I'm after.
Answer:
2,53
